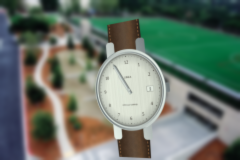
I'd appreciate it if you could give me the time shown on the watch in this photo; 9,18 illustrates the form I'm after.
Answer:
10,55
